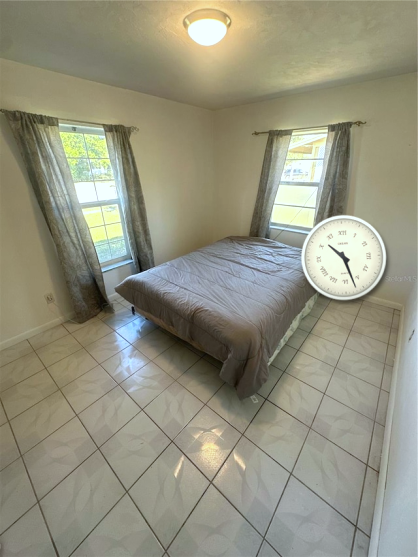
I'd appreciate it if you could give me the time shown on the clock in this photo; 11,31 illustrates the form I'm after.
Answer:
10,27
